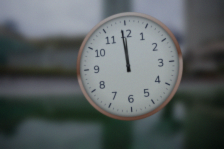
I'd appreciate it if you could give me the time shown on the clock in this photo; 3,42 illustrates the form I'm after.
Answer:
11,59
